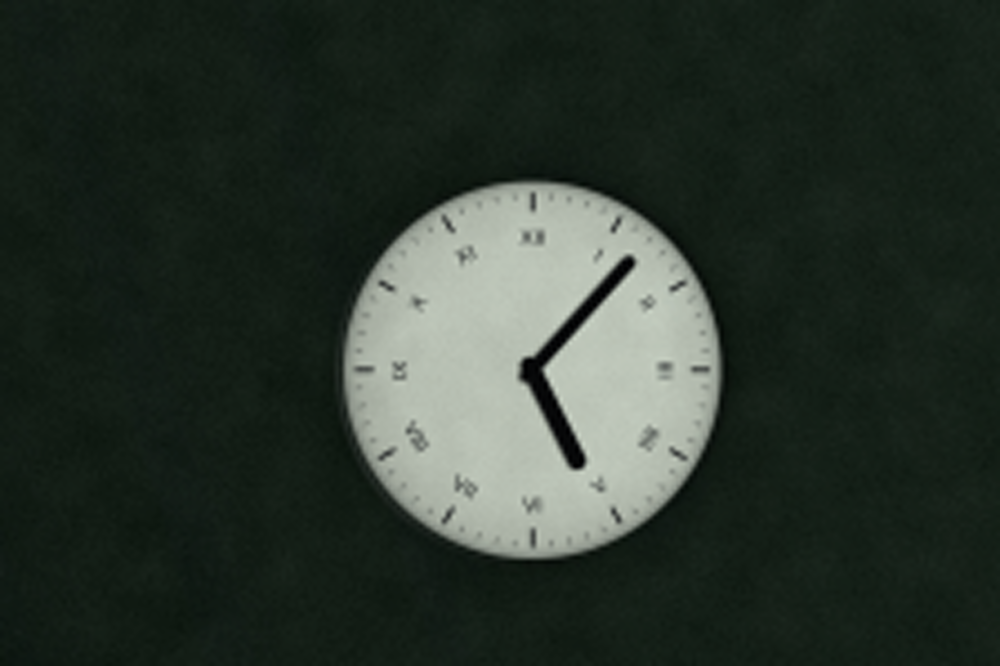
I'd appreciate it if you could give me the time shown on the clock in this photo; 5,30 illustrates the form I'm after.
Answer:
5,07
